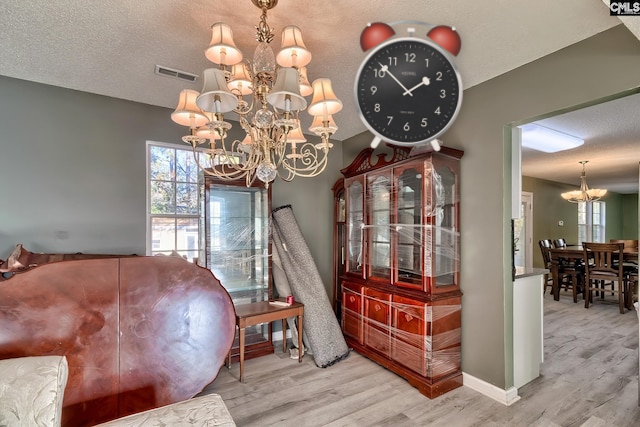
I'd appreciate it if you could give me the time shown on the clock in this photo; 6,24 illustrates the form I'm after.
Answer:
1,52
